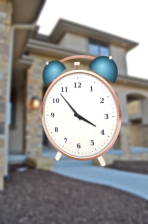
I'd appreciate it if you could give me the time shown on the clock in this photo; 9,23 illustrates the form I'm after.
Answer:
3,53
